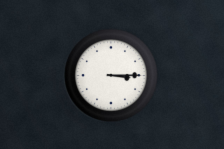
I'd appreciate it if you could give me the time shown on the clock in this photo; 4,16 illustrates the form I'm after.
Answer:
3,15
